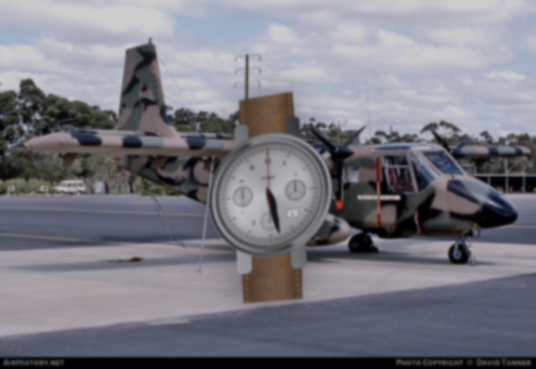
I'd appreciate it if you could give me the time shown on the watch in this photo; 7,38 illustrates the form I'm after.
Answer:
5,28
